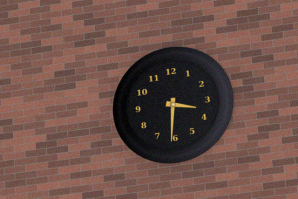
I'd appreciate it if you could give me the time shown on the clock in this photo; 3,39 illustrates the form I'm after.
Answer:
3,31
